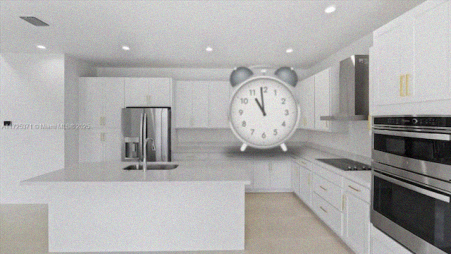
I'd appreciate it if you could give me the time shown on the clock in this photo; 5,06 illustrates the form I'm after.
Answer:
10,59
